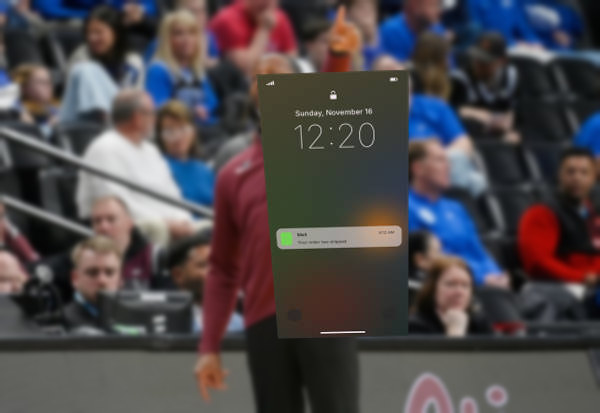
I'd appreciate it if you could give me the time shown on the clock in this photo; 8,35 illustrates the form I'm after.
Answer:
12,20
